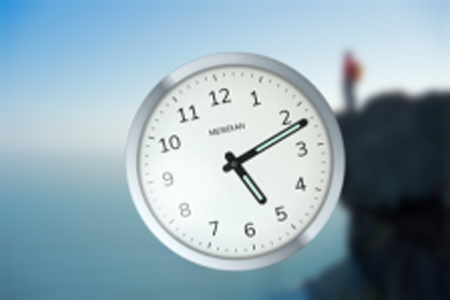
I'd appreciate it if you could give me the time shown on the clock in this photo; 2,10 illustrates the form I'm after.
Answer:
5,12
